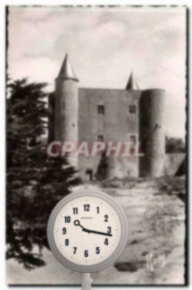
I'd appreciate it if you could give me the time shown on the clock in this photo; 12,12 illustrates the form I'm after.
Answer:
10,17
